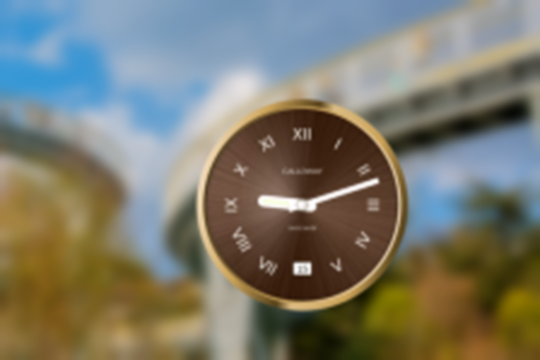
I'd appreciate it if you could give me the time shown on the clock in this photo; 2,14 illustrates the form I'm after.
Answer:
9,12
